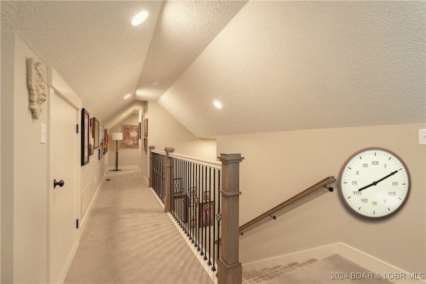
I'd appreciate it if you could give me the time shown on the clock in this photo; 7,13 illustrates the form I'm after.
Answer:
8,10
